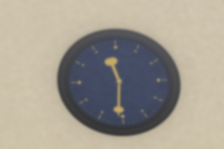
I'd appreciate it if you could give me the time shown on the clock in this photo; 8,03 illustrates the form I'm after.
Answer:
11,31
